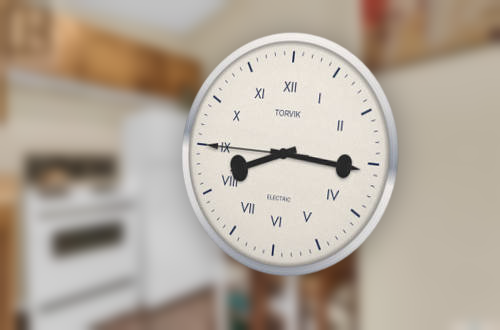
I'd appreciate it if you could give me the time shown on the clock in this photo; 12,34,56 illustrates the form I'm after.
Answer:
8,15,45
